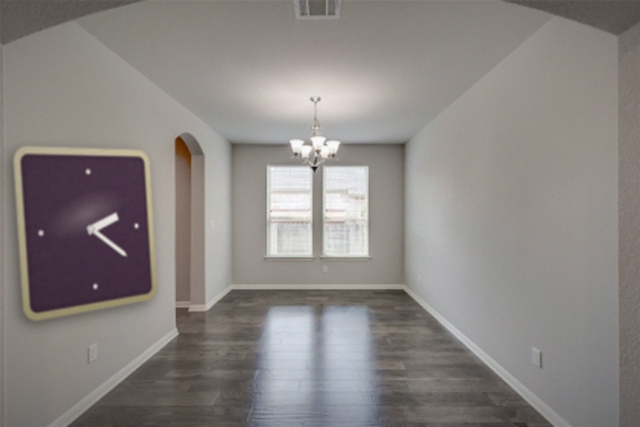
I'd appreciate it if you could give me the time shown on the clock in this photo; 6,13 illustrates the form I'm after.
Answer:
2,21
